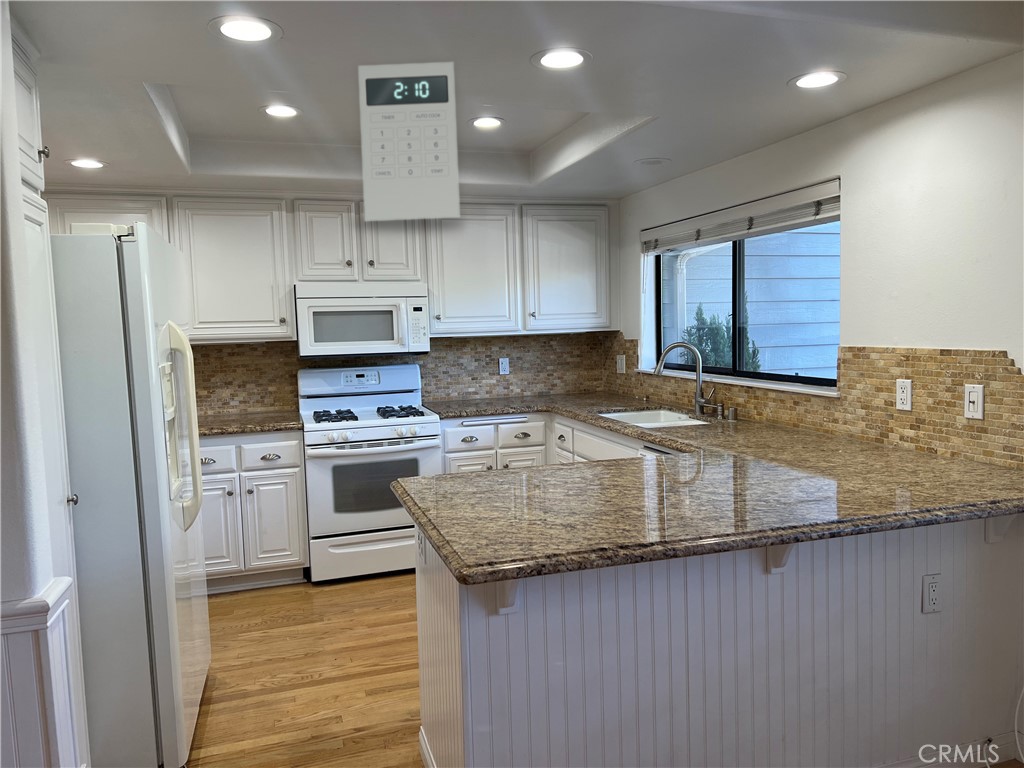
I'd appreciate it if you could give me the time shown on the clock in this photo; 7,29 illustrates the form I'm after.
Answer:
2,10
